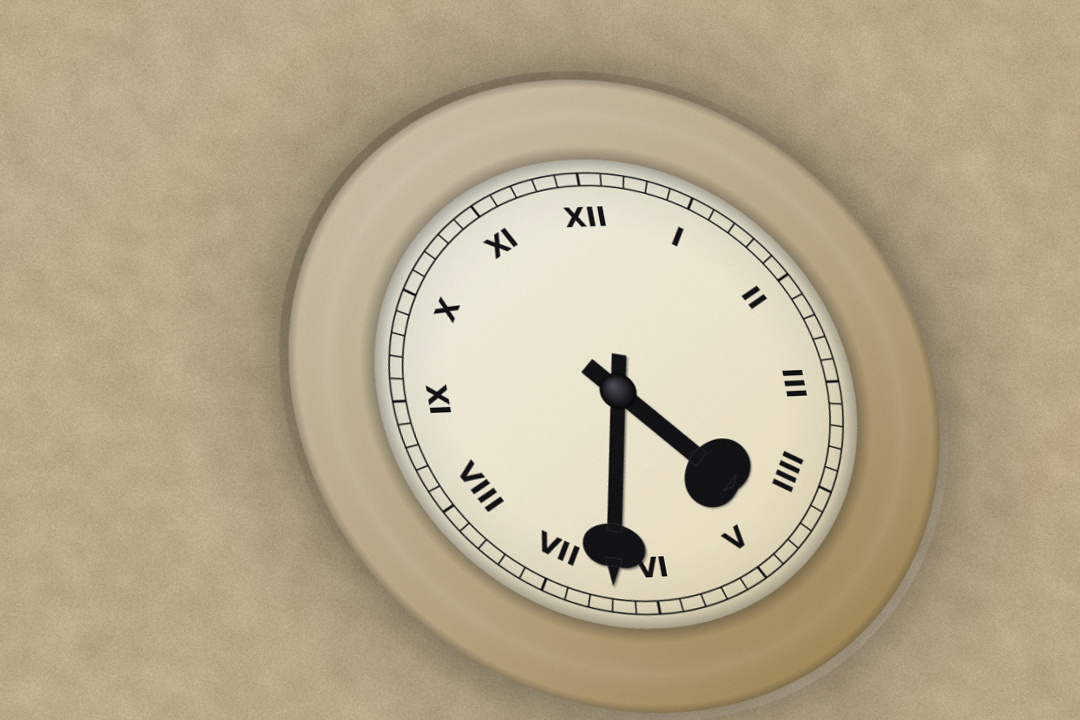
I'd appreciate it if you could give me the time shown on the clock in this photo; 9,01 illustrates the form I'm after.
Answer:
4,32
